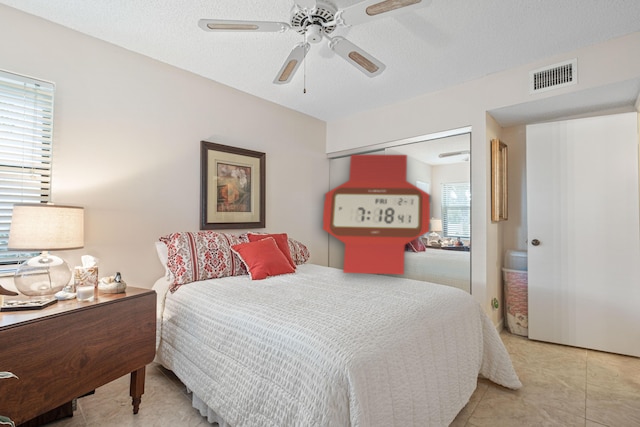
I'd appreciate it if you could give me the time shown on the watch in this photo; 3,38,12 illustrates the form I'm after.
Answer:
7,18,41
